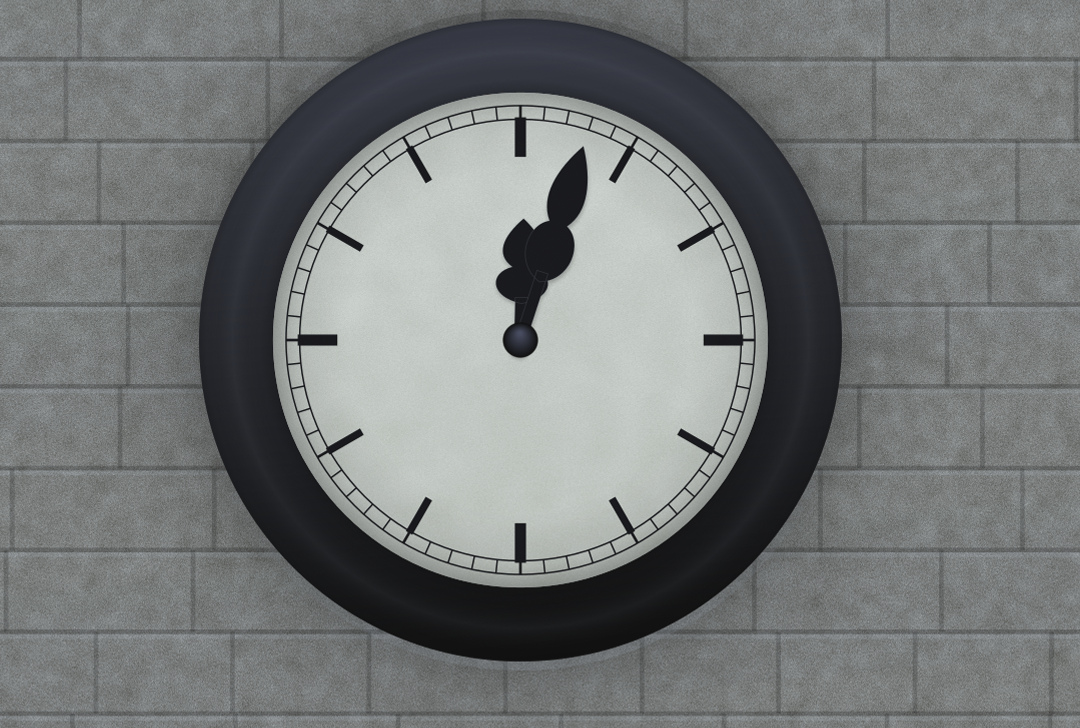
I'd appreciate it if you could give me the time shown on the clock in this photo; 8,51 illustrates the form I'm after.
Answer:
12,03
